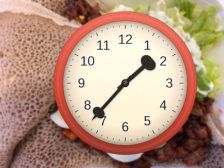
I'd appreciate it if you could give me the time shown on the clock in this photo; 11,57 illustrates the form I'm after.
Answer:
1,37
